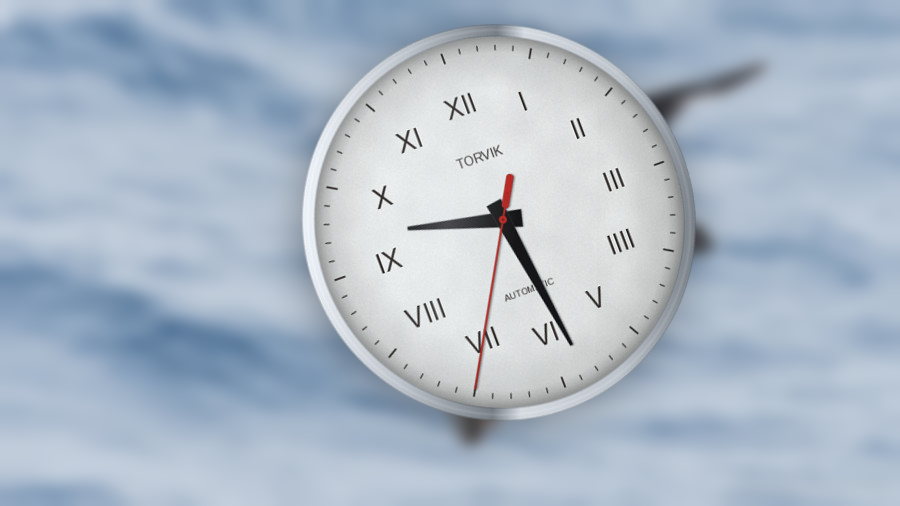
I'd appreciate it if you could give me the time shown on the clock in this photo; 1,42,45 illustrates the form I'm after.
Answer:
9,28,35
